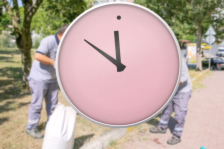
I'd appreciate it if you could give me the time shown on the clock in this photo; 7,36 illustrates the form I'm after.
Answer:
11,51
